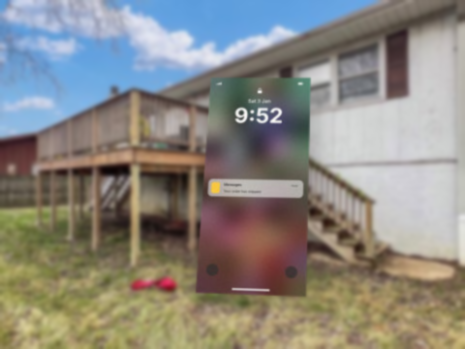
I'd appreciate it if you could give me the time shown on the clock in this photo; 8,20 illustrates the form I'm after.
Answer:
9,52
